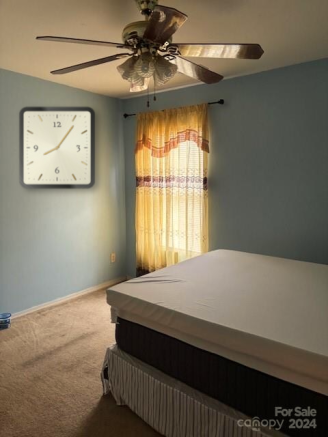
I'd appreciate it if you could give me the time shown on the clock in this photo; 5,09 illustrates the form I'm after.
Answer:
8,06
